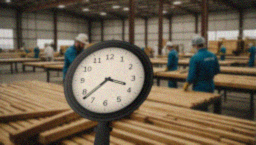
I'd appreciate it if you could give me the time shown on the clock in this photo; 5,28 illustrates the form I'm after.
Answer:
3,38
